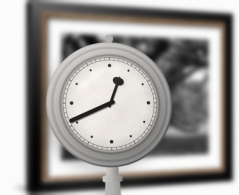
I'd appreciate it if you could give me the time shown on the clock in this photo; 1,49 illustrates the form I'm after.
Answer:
12,41
